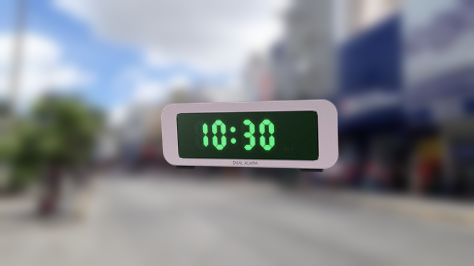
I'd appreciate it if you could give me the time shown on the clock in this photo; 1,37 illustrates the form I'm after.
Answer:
10,30
